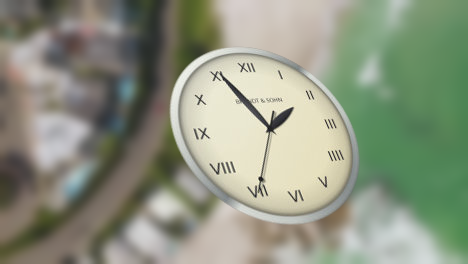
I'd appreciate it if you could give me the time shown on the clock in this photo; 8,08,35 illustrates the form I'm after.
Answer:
1,55,35
